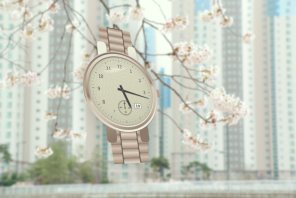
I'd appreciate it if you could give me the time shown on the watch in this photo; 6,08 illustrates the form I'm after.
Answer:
5,17
